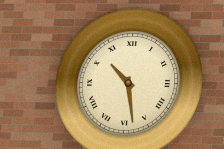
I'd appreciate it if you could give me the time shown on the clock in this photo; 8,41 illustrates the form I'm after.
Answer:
10,28
